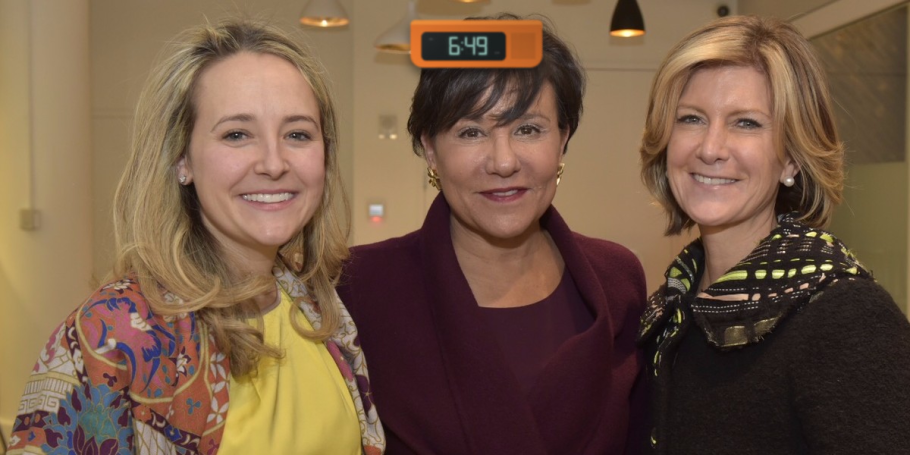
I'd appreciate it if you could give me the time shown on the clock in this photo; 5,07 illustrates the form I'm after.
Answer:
6,49
